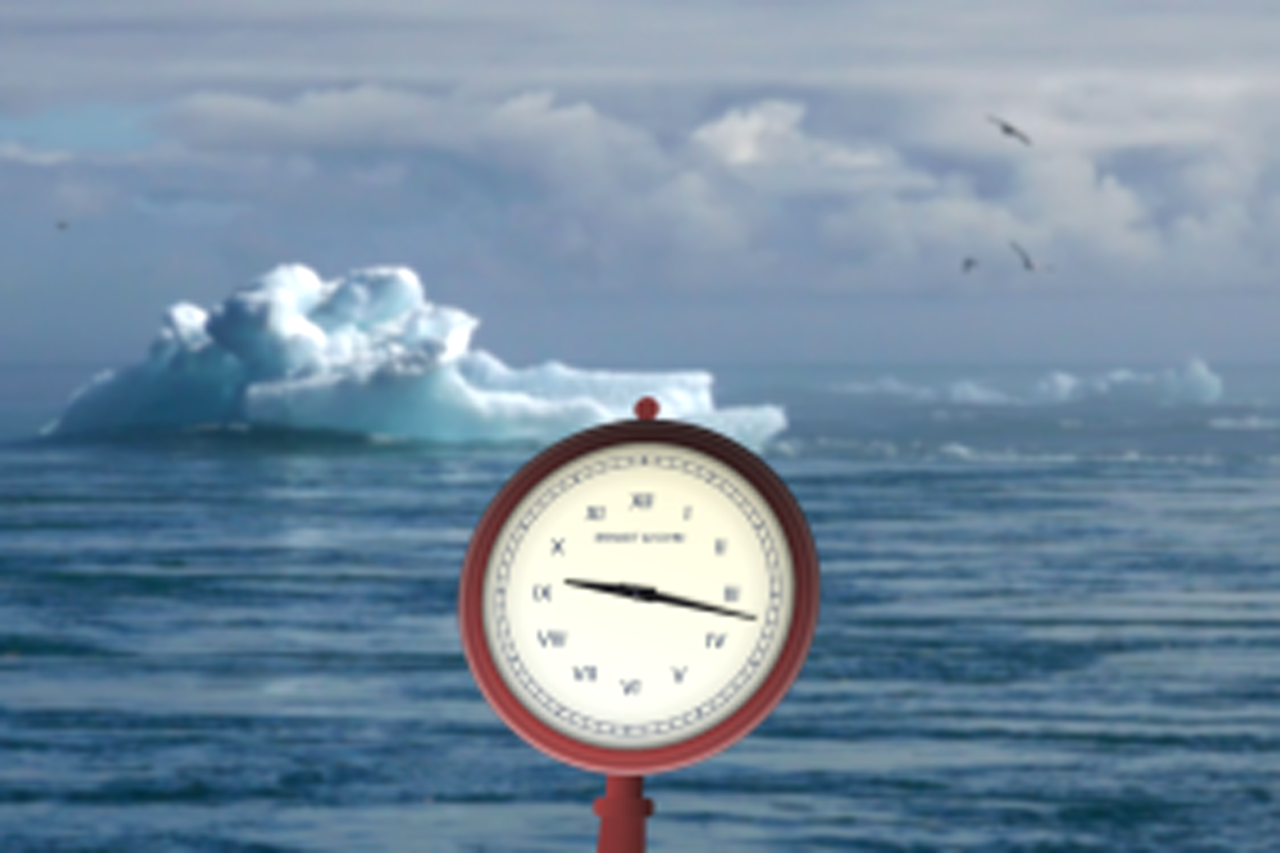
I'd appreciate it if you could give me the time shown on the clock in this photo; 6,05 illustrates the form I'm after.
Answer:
9,17
